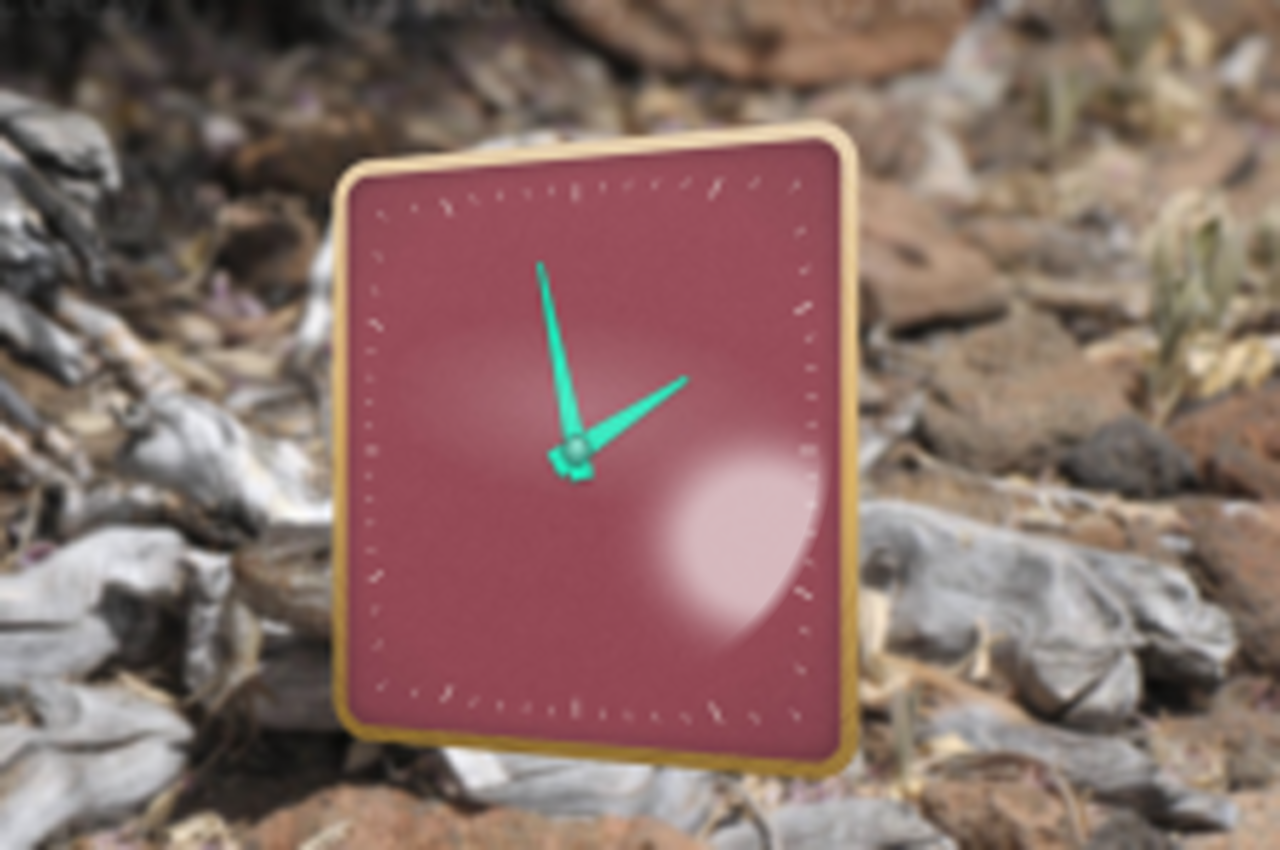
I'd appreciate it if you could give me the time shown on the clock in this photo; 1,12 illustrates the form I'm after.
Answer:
1,58
